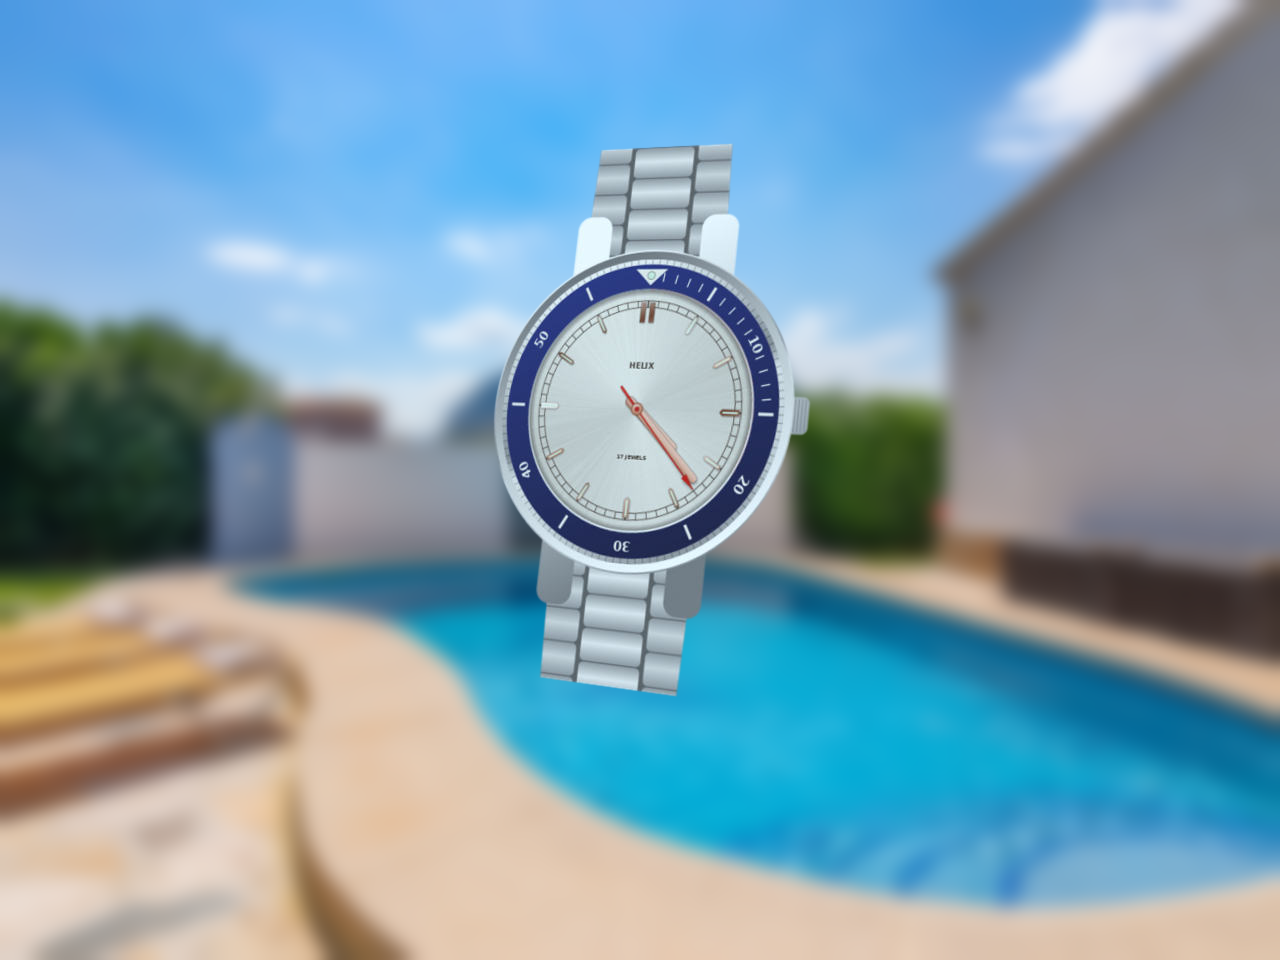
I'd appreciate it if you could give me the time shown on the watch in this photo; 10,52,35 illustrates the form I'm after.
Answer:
4,22,23
